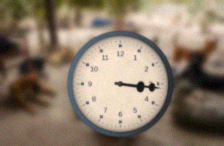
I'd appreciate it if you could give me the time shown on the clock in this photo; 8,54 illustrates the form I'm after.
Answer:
3,16
